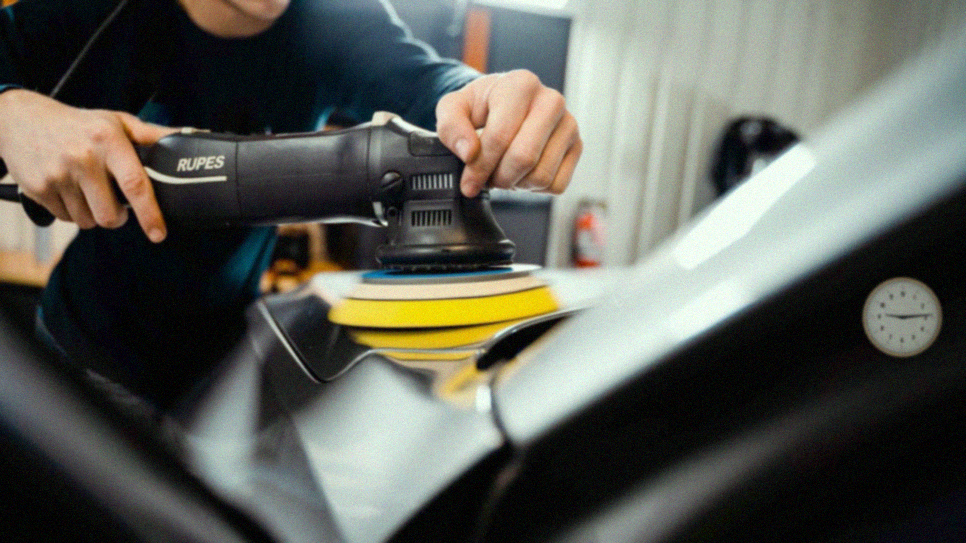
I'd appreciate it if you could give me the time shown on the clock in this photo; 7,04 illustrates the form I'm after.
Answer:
9,14
